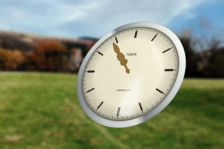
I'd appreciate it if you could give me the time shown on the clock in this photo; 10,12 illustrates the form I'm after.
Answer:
10,54
